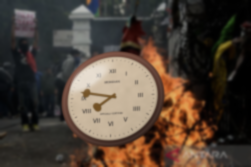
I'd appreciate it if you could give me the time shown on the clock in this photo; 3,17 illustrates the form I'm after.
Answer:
7,47
